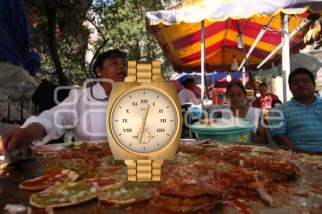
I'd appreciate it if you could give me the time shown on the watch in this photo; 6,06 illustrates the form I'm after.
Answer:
12,32
